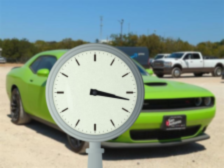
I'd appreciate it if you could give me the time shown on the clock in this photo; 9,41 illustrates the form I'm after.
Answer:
3,17
